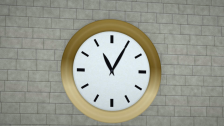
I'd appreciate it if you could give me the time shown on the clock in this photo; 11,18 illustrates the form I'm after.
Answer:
11,05
